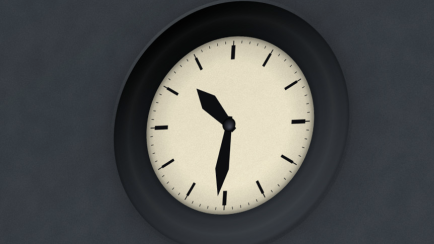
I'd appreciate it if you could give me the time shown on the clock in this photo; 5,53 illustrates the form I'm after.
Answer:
10,31
